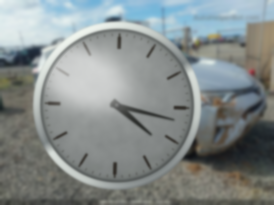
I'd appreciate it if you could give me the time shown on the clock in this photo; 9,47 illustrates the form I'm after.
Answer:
4,17
